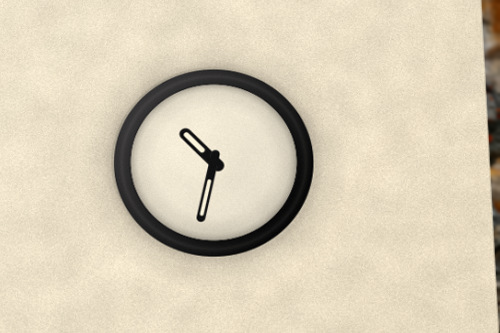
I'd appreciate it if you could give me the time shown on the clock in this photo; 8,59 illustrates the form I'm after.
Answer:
10,32
